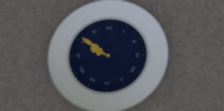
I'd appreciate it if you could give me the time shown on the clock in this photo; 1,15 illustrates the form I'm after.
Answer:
9,51
